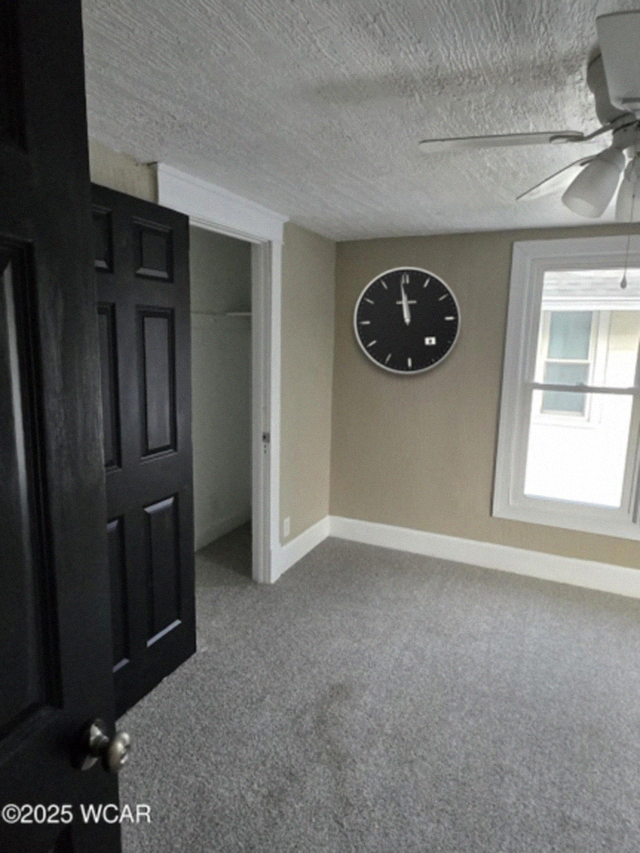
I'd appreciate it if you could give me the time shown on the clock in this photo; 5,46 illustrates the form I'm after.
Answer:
11,59
